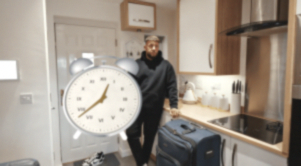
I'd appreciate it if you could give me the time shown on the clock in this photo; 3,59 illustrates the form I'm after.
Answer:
12,38
